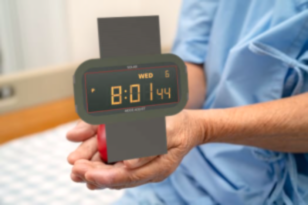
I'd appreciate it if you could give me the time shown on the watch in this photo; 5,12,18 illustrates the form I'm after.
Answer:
8,01,44
